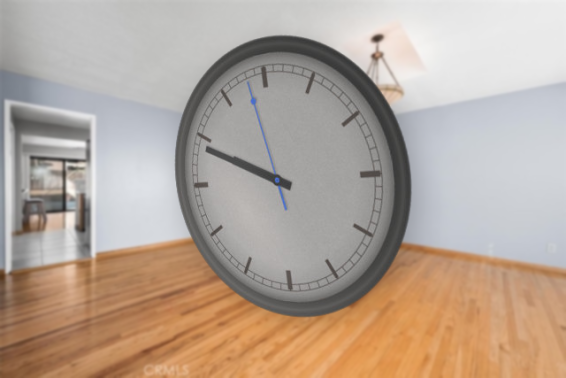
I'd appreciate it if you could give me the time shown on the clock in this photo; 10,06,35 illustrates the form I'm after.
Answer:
9,48,58
